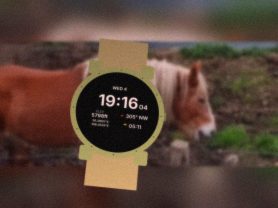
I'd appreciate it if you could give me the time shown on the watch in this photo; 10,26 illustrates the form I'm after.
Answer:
19,16
